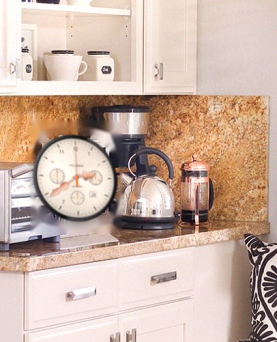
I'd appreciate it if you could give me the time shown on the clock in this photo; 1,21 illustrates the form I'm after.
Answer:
2,39
